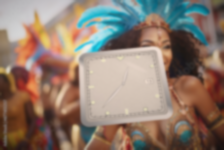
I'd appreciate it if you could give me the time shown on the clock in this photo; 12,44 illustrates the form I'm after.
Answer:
12,37
